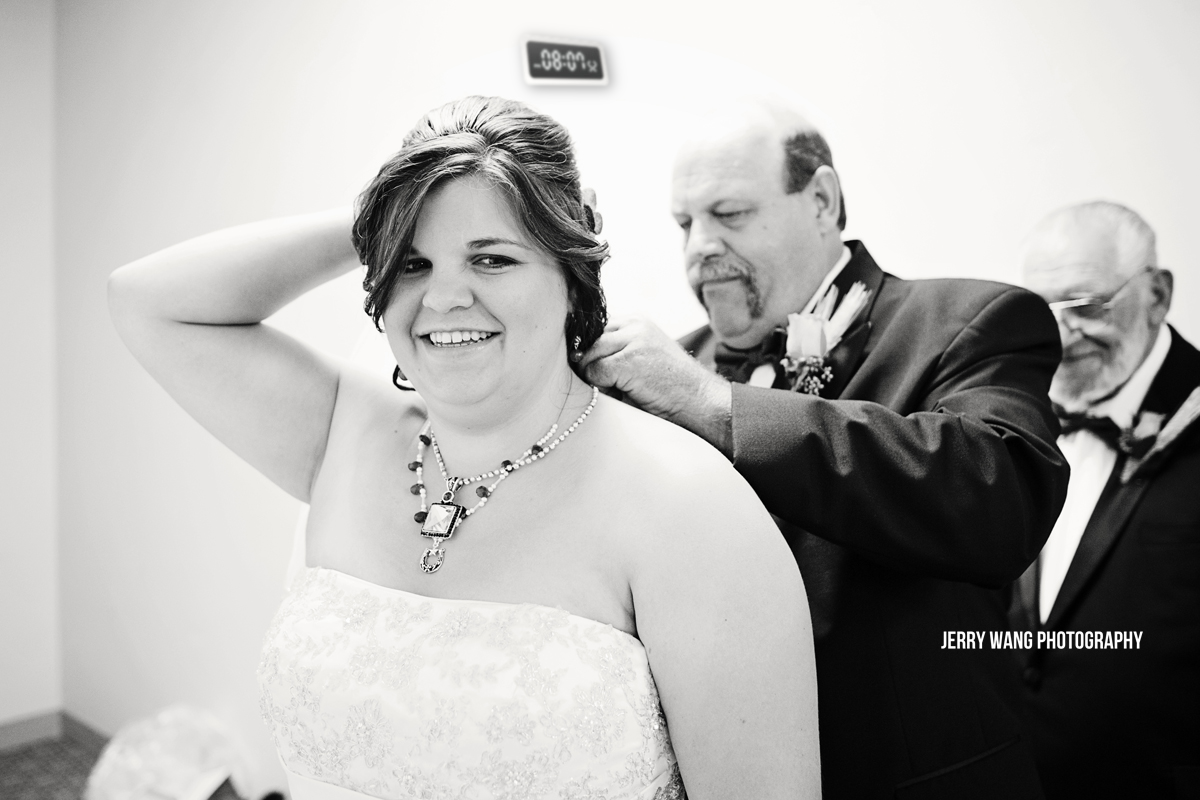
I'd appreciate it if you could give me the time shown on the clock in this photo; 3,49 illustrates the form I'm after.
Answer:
8,07
